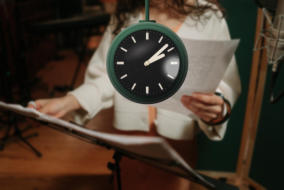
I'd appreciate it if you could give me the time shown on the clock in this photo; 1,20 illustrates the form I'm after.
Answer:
2,08
